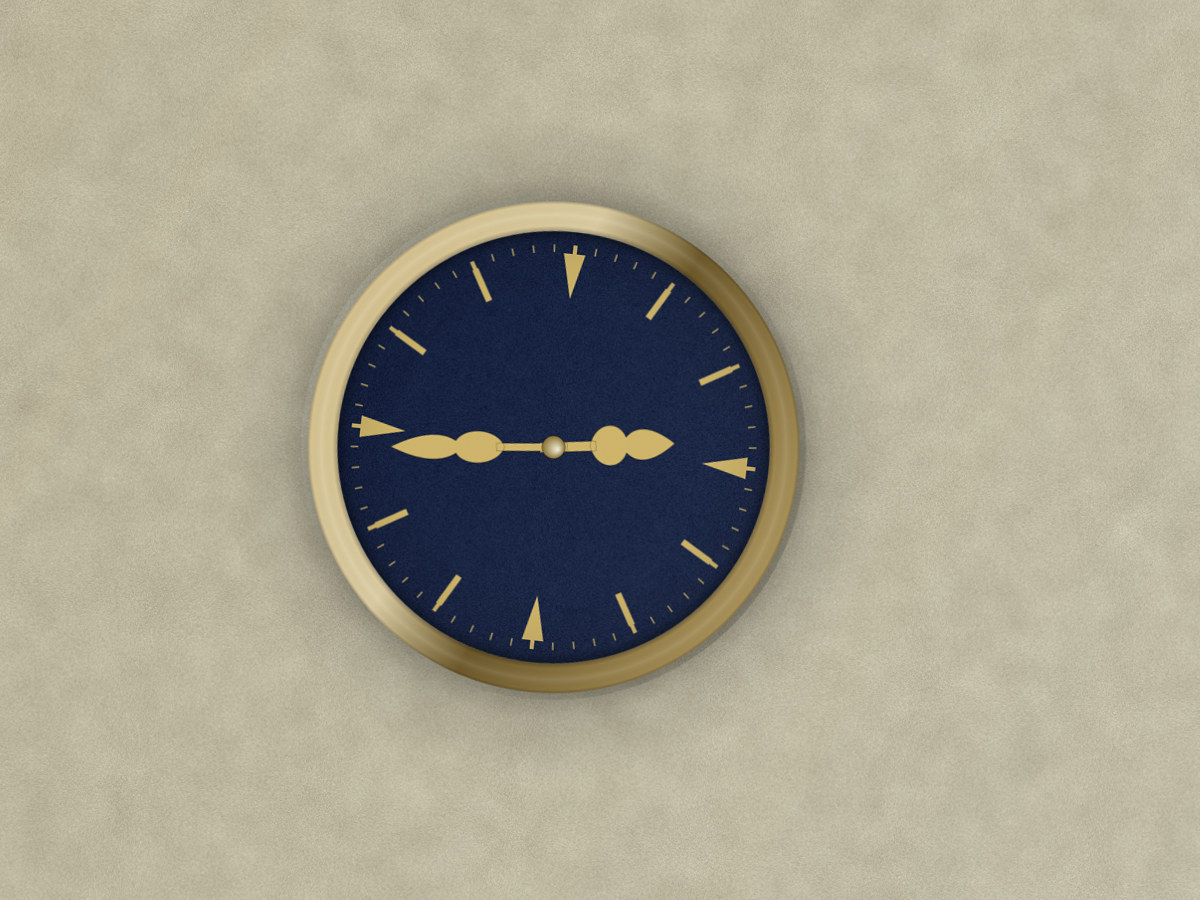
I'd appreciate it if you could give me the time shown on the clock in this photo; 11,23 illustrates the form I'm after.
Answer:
2,44
